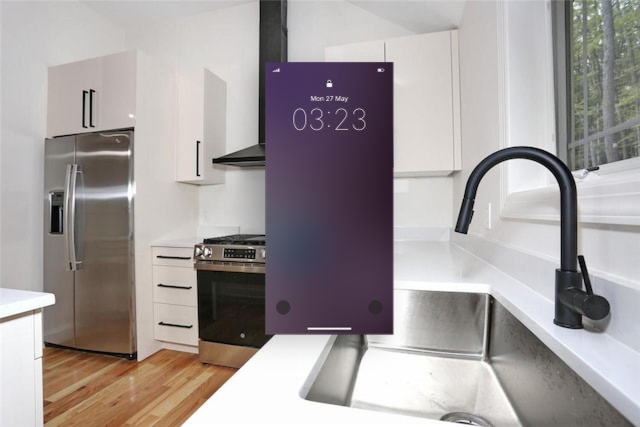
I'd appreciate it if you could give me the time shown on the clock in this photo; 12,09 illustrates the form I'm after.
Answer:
3,23
